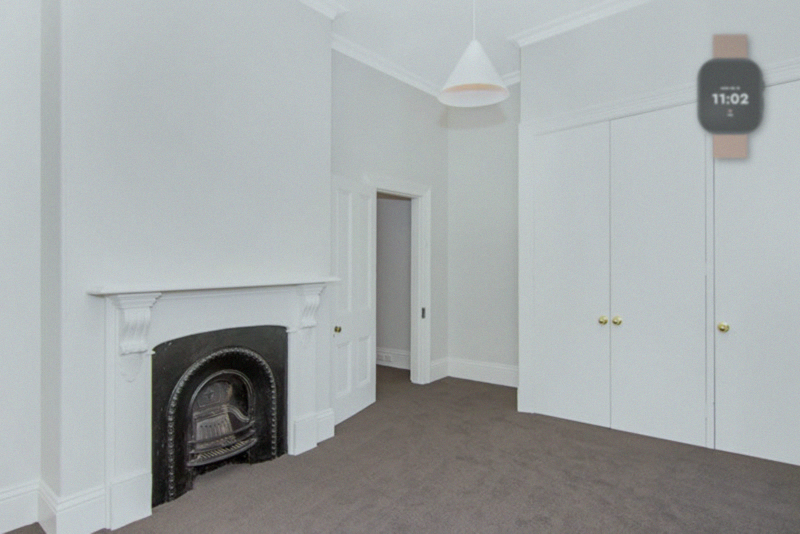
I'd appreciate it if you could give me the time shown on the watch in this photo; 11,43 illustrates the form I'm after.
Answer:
11,02
